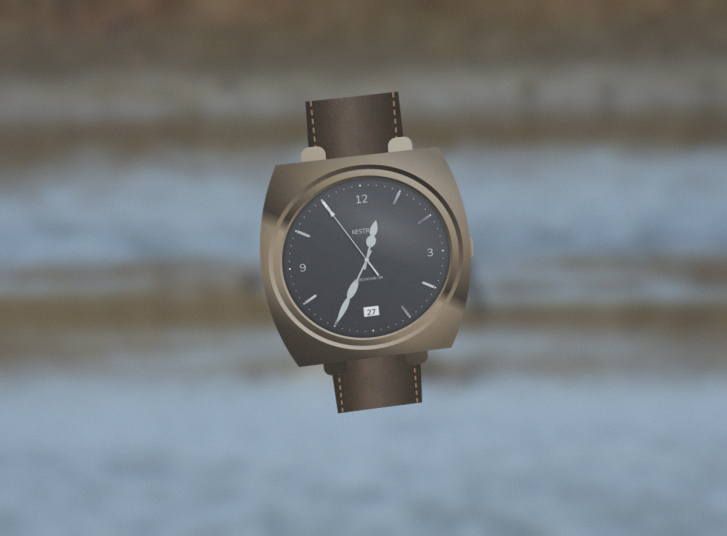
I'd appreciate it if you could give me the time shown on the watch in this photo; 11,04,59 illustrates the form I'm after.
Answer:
12,34,55
